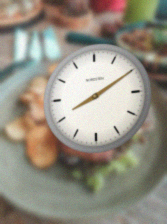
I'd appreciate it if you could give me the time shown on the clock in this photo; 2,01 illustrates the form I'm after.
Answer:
8,10
